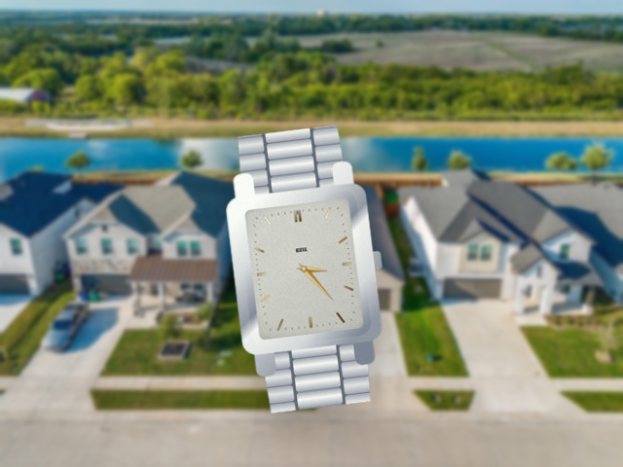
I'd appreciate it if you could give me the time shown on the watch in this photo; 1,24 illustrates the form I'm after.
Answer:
3,24
